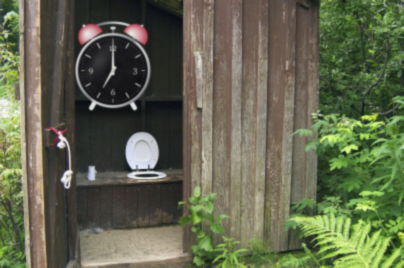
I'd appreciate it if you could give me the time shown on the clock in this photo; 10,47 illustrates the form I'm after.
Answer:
7,00
